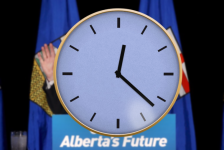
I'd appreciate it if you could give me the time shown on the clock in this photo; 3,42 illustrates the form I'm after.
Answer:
12,22
